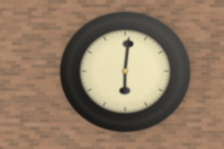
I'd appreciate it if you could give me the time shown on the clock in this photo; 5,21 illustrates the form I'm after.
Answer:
6,01
